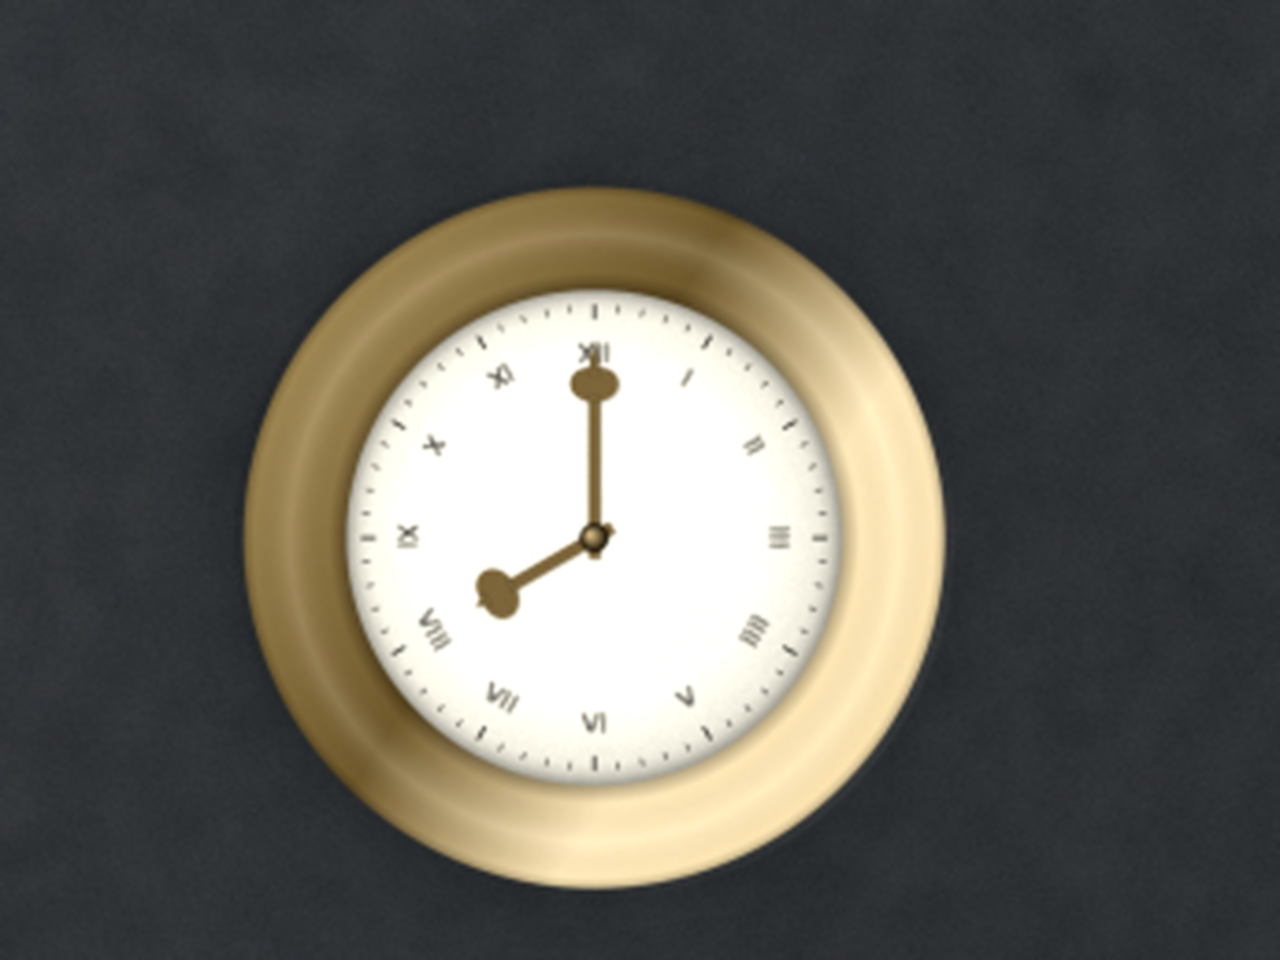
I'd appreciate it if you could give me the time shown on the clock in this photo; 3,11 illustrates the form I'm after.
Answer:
8,00
